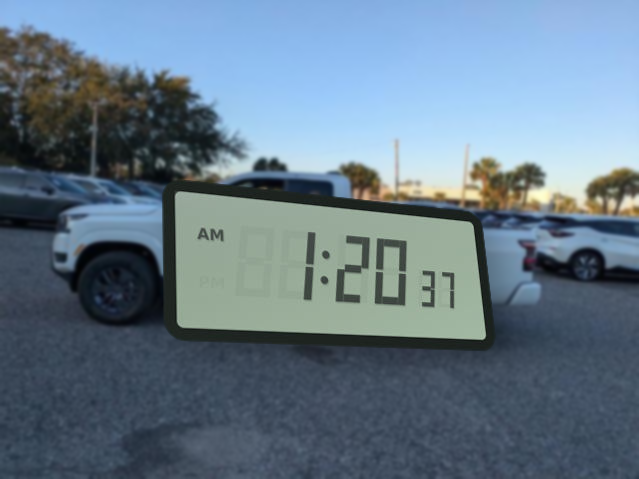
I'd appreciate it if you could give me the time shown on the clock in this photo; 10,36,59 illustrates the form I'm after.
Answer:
1,20,37
